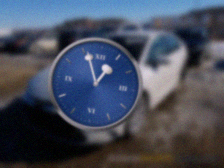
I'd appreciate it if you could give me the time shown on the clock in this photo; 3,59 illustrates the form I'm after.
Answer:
12,56
